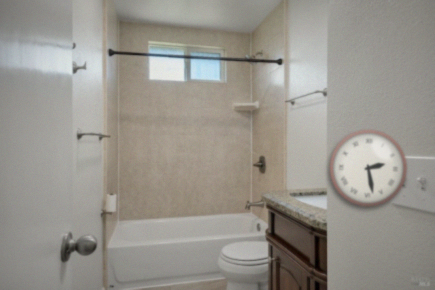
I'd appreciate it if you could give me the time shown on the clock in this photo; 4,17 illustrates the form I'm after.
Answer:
2,28
